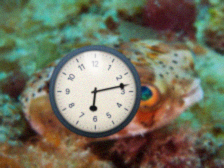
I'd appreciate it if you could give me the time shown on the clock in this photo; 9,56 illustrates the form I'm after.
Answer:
6,13
